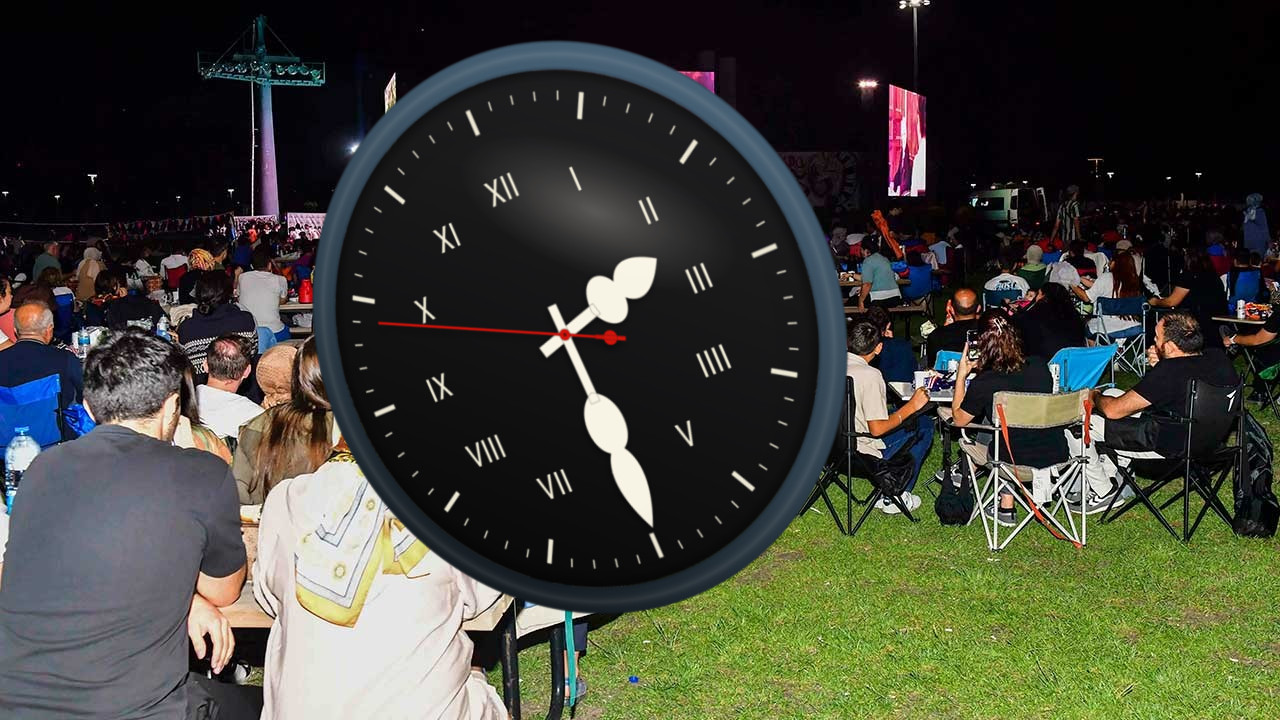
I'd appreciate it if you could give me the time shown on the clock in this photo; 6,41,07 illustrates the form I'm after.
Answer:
2,29,49
